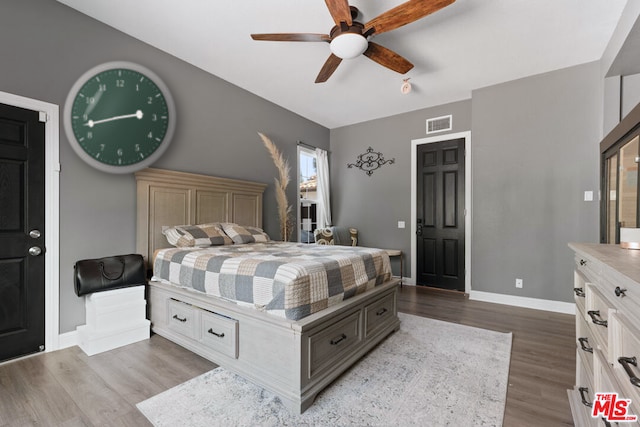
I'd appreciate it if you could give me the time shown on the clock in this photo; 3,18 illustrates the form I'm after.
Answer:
2,43
